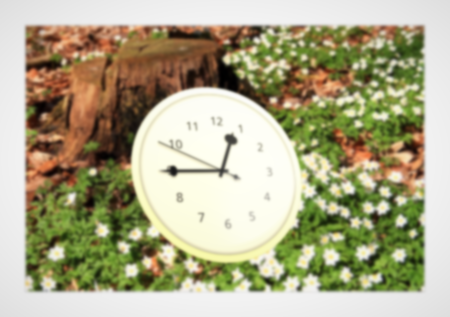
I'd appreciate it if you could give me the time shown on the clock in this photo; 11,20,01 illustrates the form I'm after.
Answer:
12,44,49
